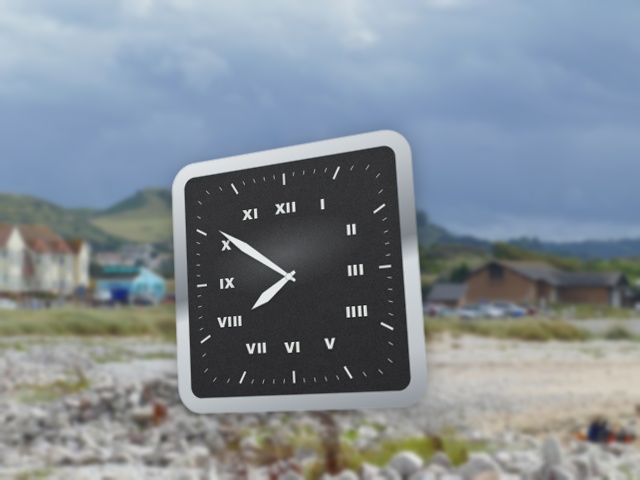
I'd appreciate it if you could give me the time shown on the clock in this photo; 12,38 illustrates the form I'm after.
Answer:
7,51
